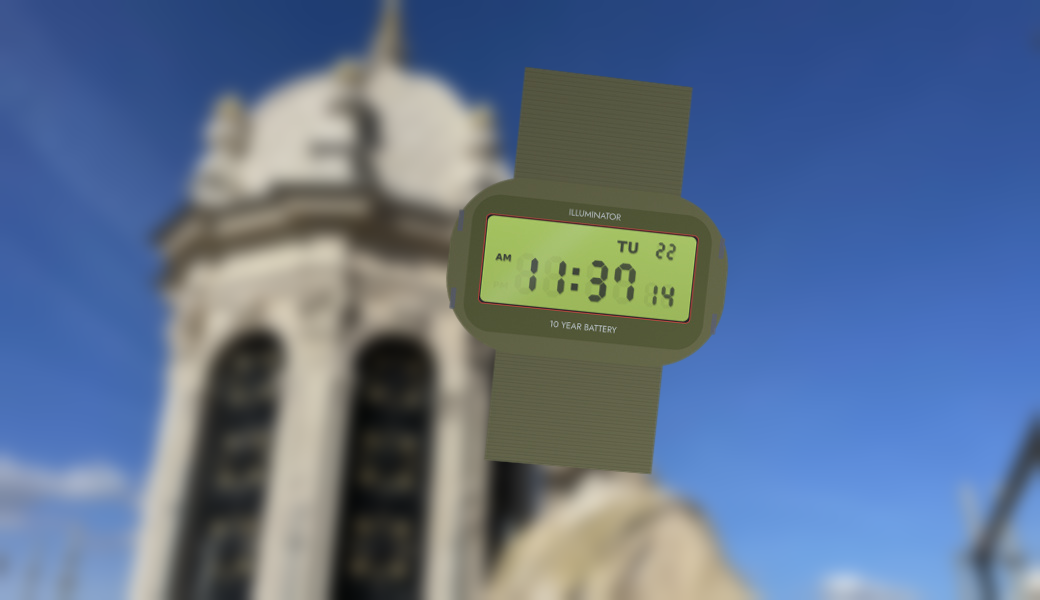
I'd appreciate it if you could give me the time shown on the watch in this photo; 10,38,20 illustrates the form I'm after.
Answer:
11,37,14
